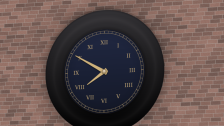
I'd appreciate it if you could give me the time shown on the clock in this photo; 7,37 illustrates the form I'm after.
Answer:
7,50
